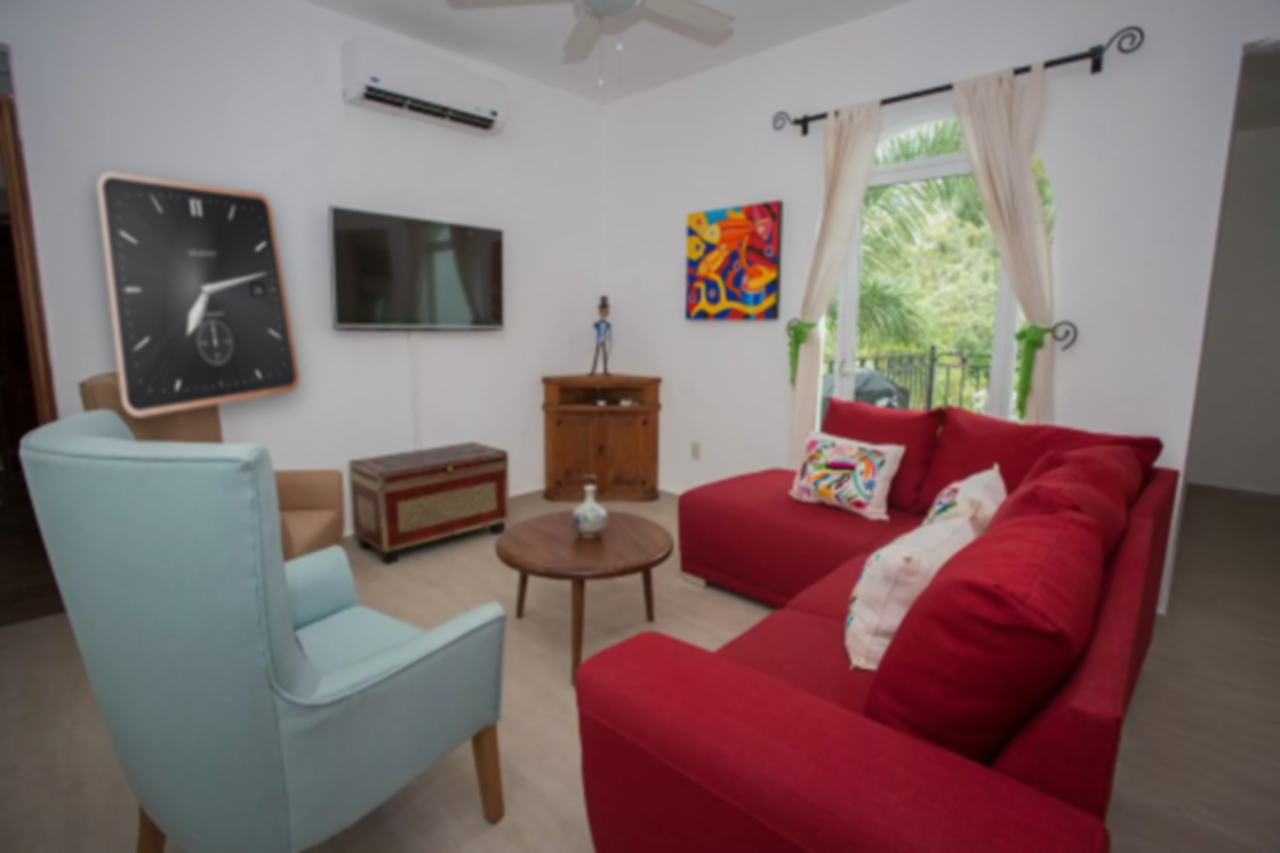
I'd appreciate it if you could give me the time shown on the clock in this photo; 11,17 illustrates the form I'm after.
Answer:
7,13
